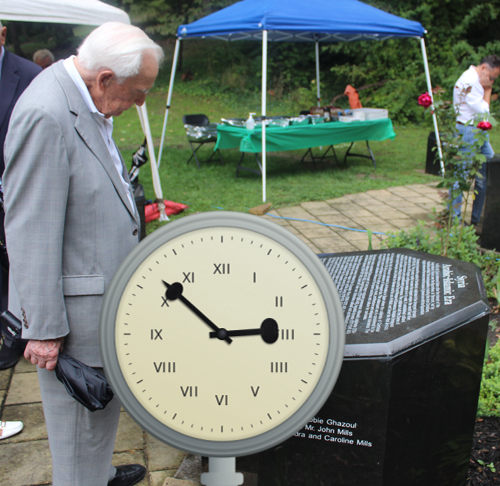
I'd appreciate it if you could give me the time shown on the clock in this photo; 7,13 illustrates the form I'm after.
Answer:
2,52
